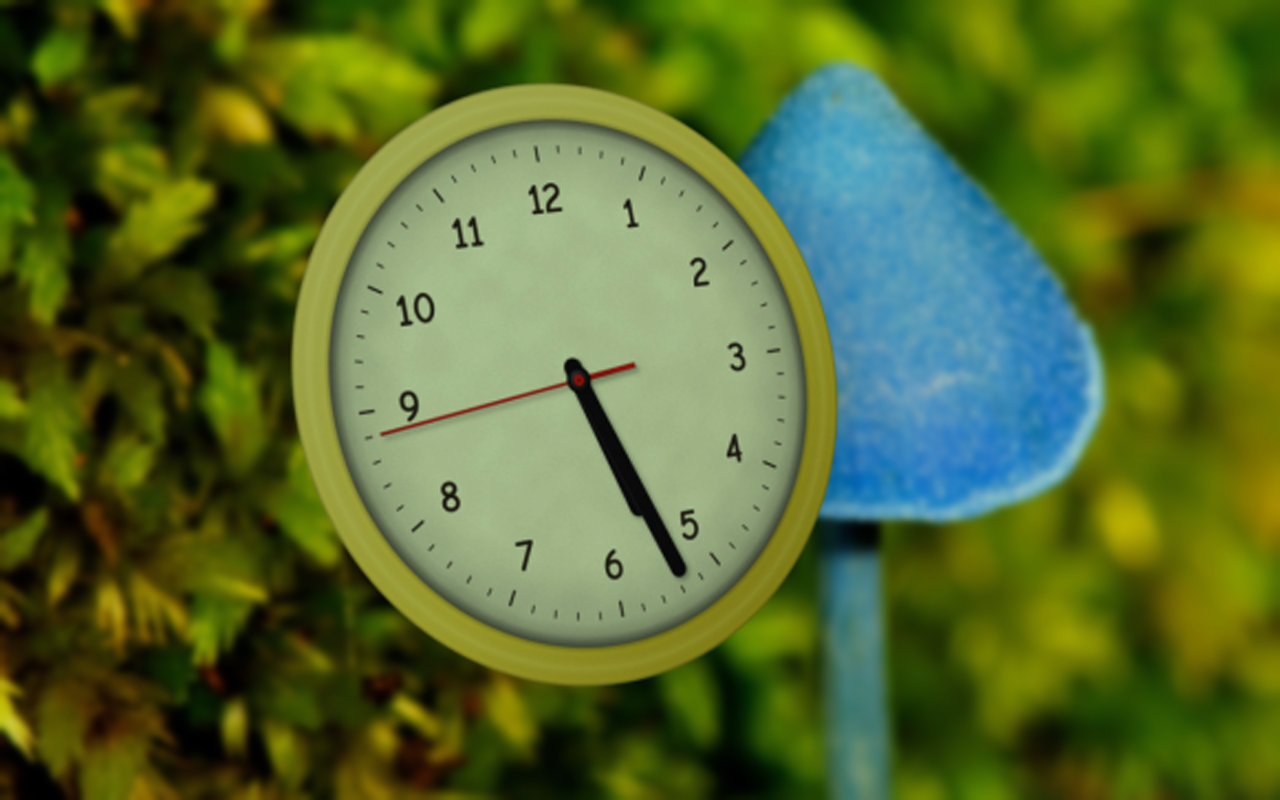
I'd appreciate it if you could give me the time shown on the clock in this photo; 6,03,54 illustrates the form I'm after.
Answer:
5,26,44
